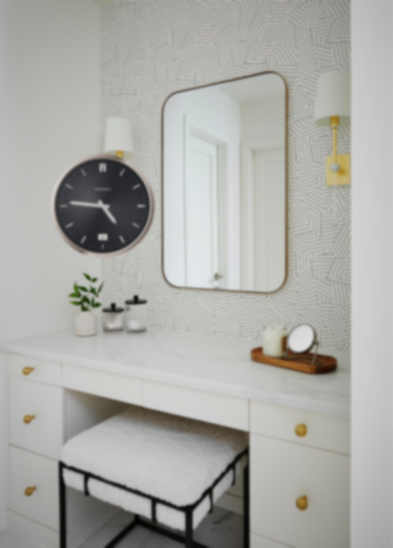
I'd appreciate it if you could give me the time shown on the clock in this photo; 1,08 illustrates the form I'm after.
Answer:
4,46
